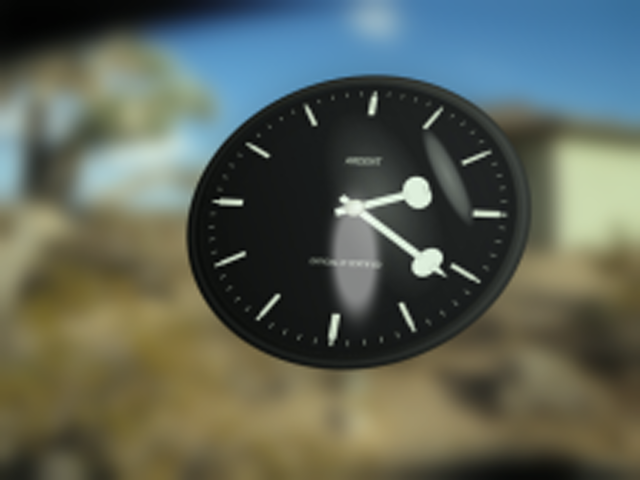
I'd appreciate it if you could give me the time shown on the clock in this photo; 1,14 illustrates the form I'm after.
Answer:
2,21
